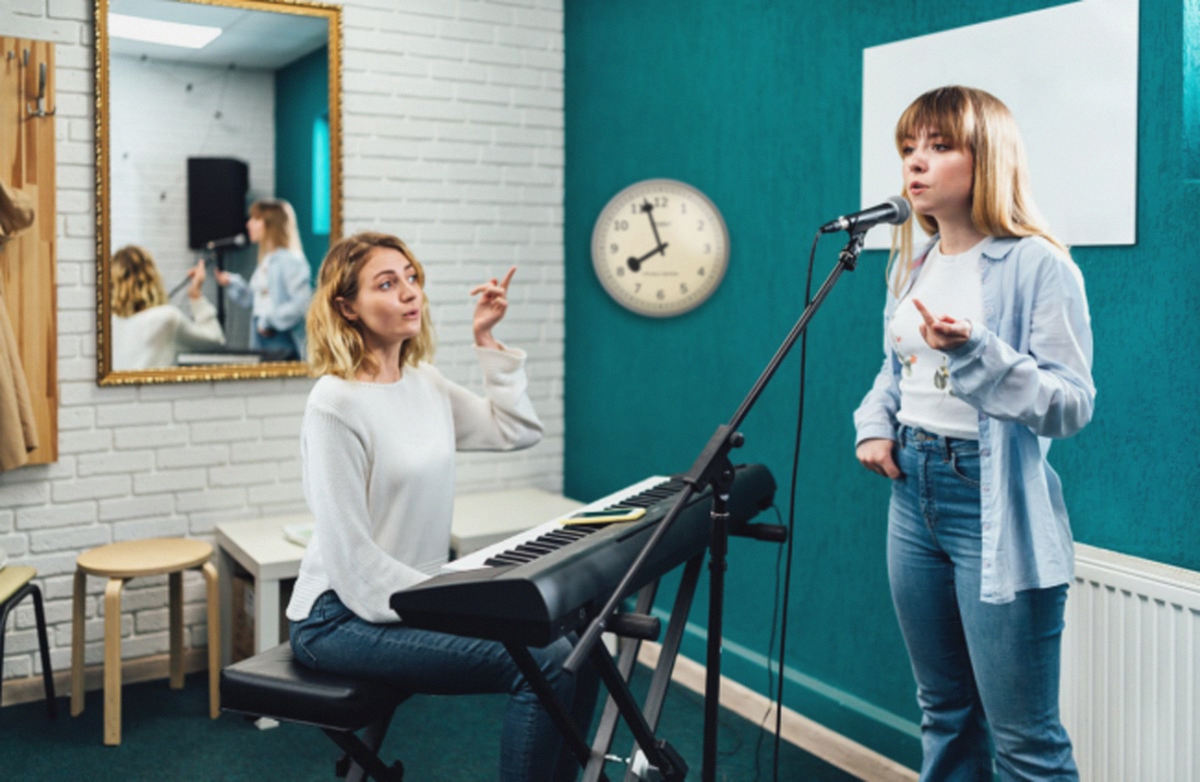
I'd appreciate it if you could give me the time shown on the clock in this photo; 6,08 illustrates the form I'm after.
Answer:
7,57
